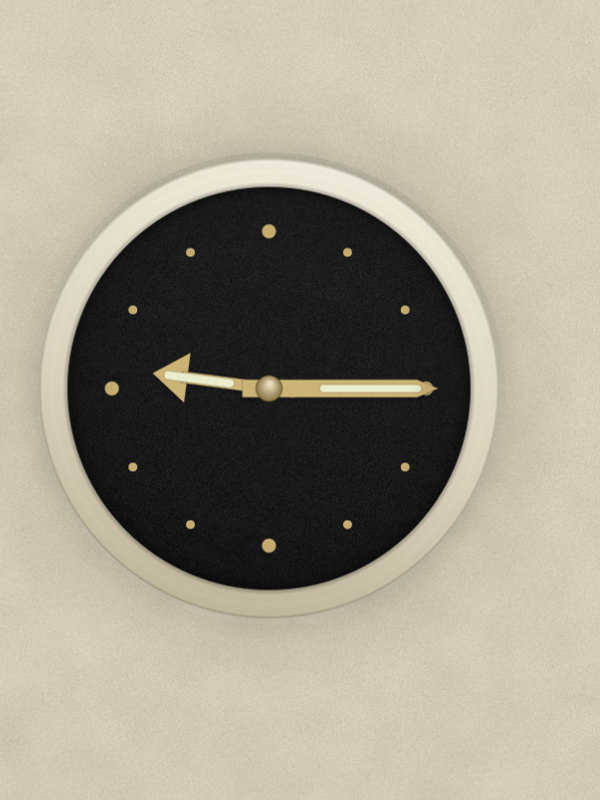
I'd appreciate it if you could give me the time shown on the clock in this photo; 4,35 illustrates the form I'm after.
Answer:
9,15
